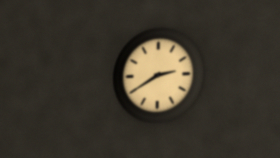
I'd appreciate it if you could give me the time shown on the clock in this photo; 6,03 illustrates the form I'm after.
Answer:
2,40
